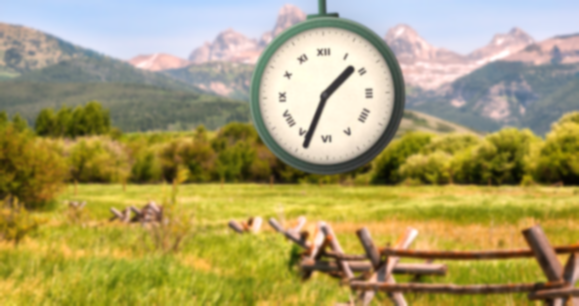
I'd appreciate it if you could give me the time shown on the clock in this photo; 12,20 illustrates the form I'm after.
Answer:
1,34
